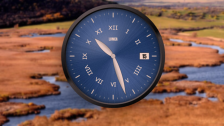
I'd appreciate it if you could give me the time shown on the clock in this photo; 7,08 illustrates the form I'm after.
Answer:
10,27
